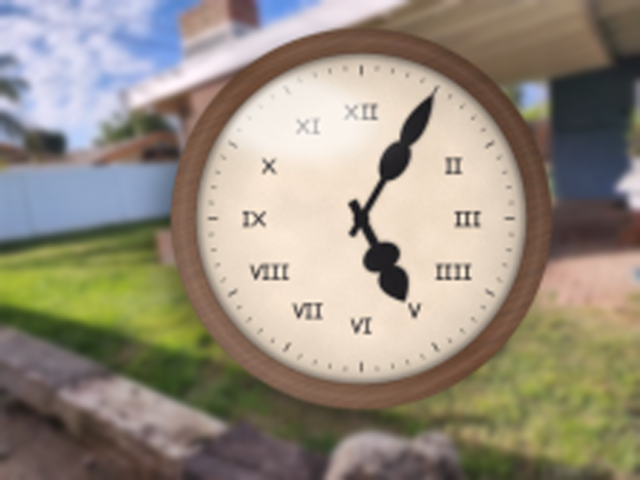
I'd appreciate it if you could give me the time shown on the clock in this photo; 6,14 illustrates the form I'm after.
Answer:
5,05
